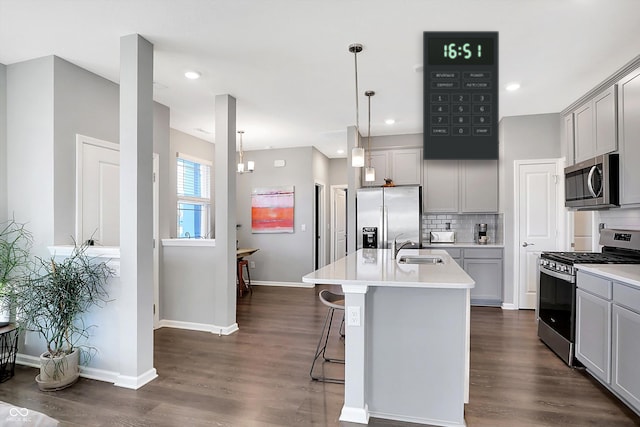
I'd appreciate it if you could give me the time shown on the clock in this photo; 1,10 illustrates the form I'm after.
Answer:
16,51
